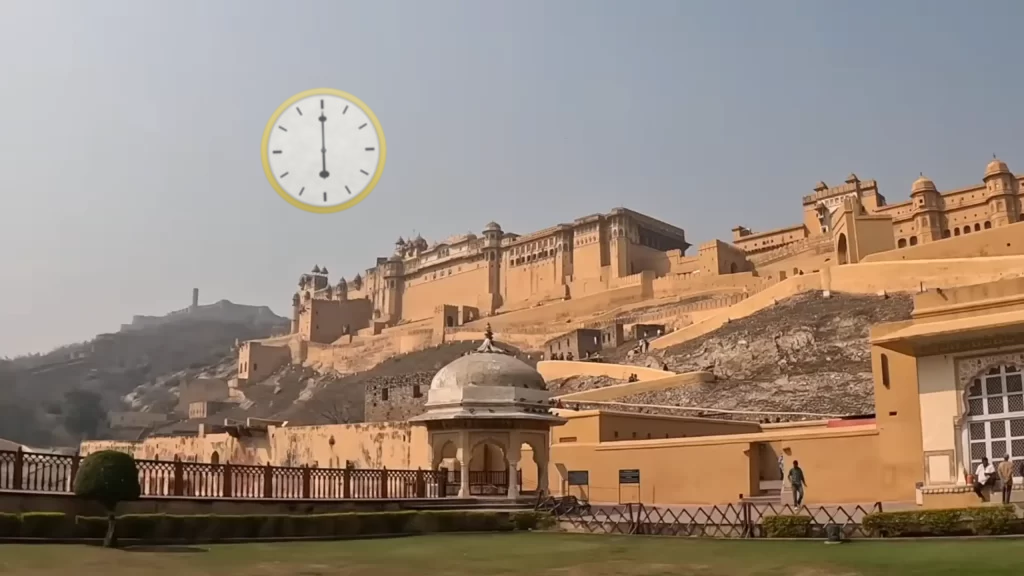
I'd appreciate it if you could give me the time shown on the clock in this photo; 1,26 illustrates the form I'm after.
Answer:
6,00
